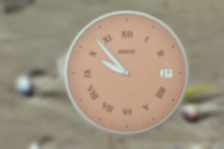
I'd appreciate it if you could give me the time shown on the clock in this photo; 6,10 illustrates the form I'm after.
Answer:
9,53
